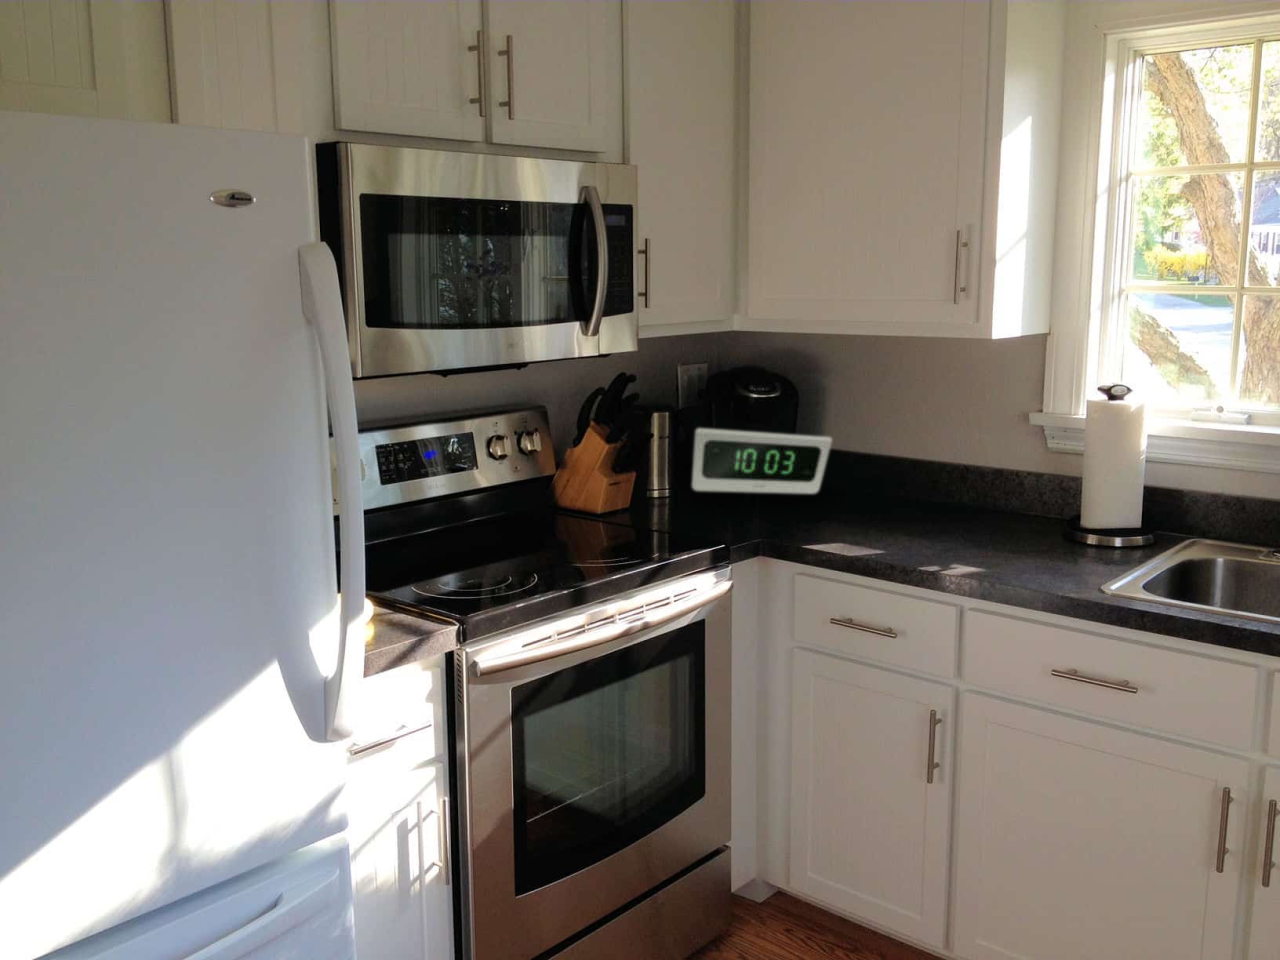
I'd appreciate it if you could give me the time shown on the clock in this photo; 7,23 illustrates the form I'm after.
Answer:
10,03
